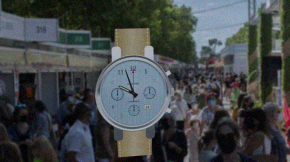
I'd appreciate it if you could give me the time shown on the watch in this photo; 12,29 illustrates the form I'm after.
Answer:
9,57
